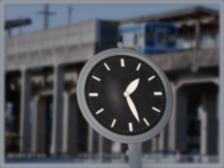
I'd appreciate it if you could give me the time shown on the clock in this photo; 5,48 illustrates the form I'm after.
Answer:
1,27
